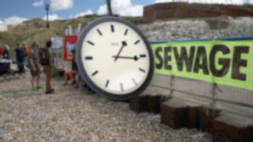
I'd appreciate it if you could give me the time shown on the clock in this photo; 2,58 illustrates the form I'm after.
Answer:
1,16
